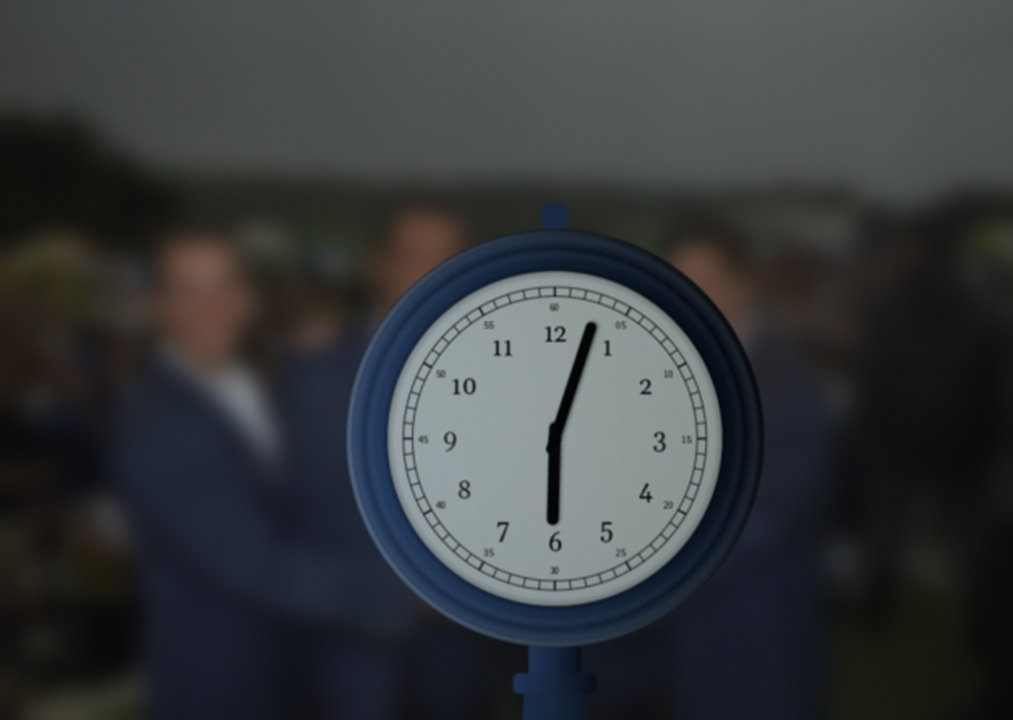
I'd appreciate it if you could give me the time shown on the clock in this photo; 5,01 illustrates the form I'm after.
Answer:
6,03
